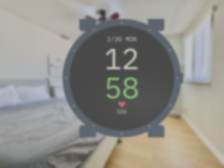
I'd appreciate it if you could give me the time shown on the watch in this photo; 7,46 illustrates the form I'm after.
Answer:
12,58
